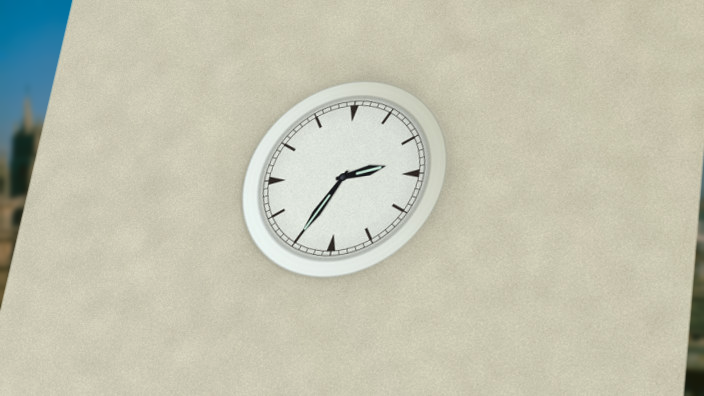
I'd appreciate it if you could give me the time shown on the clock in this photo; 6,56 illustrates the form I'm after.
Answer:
2,35
